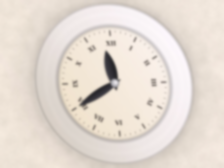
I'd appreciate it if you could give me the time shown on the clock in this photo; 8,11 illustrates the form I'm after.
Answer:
11,40
